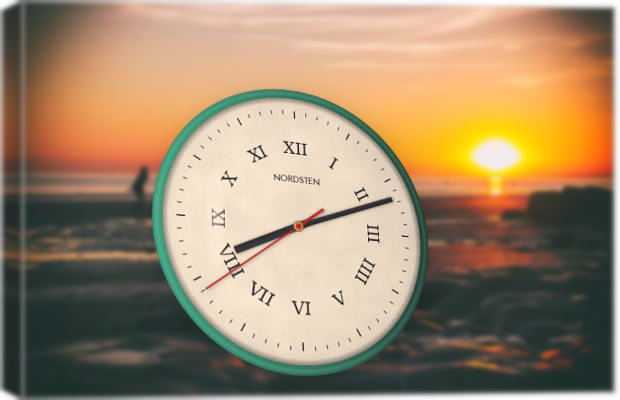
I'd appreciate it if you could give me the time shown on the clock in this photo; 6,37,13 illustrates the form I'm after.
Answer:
8,11,39
